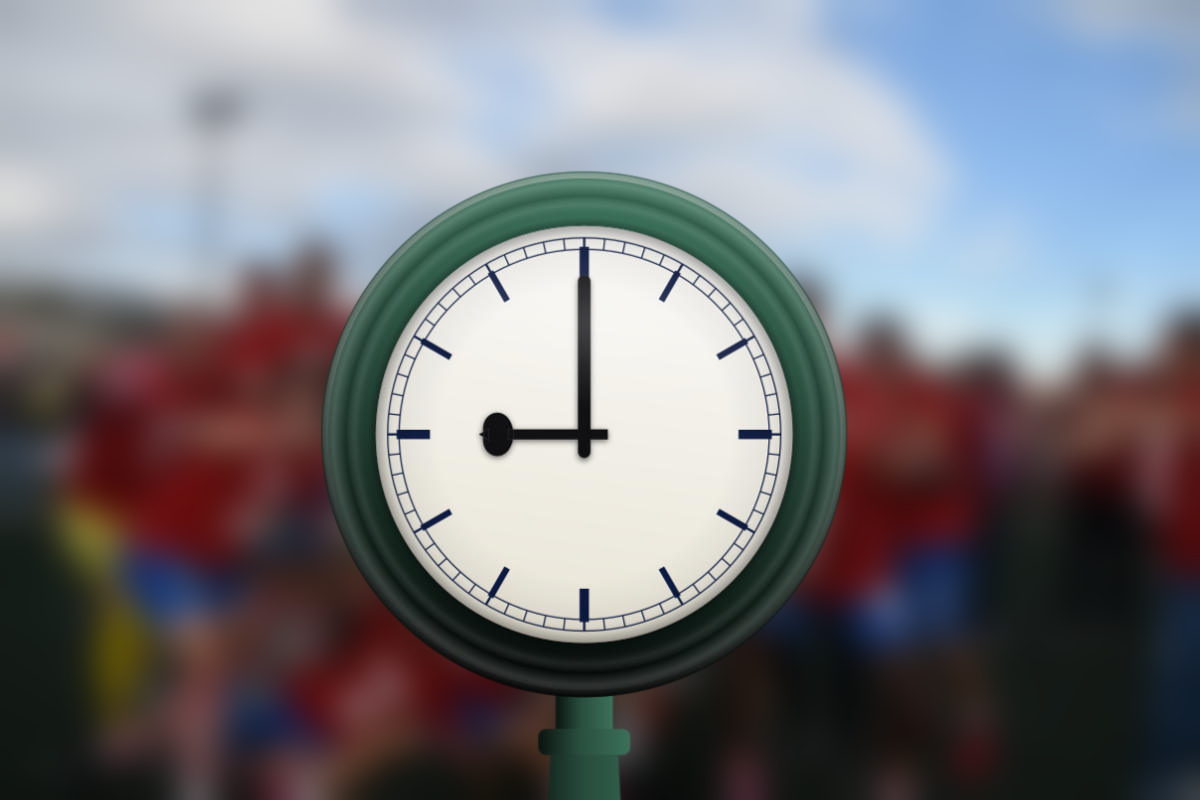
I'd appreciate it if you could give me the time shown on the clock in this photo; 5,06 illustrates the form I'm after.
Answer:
9,00
